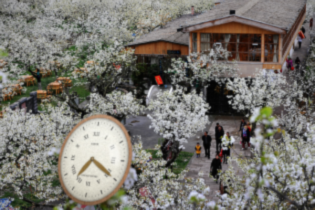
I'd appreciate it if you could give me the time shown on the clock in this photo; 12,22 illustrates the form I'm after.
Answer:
7,20
